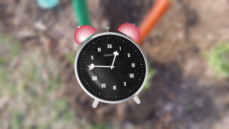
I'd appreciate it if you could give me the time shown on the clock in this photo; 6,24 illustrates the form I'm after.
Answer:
12,46
